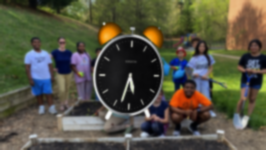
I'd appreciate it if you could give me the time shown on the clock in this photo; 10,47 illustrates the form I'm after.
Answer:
5,33
